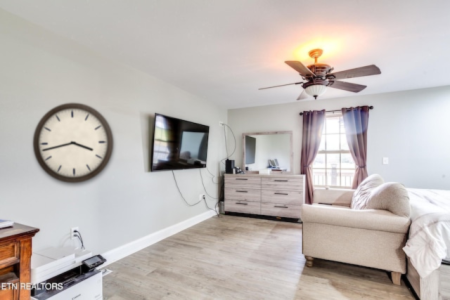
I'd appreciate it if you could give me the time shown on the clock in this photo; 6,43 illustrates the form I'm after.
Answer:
3,43
